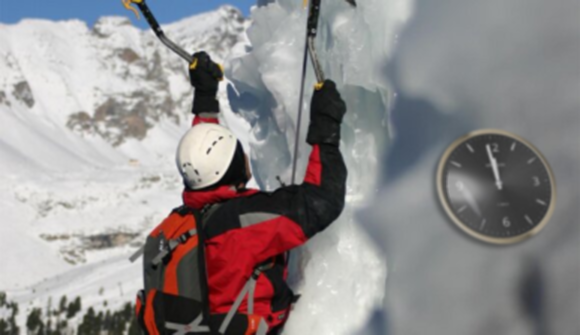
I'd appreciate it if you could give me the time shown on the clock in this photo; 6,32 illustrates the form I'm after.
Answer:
11,59
